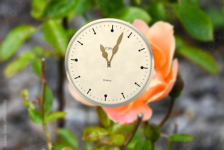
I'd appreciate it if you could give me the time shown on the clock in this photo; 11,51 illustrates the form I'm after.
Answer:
11,03
